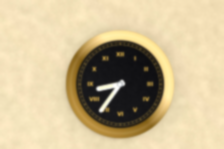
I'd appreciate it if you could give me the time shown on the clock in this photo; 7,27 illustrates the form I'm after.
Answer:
8,36
